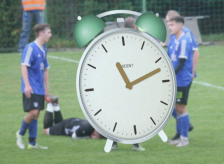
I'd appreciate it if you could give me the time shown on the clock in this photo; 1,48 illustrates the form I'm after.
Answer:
11,12
